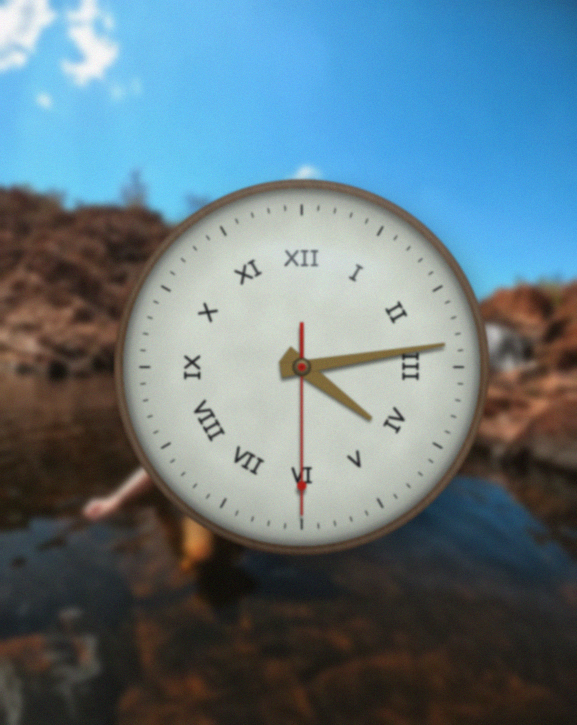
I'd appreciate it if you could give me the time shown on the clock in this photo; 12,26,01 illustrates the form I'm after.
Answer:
4,13,30
